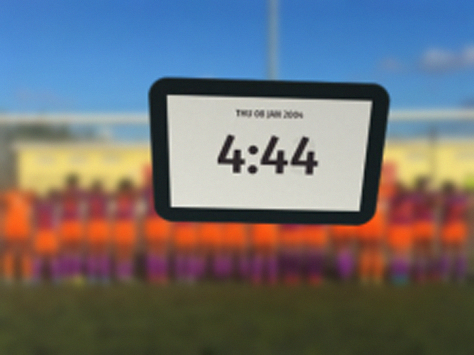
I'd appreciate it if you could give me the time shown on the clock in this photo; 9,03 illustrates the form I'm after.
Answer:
4,44
